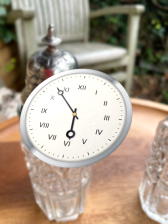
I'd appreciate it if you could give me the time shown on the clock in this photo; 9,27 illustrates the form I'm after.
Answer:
5,53
